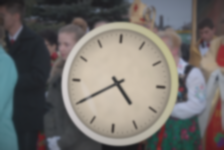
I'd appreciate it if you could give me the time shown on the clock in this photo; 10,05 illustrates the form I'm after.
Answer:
4,40
